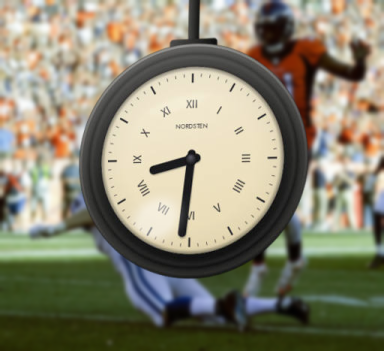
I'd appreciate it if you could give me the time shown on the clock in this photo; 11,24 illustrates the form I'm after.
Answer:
8,31
